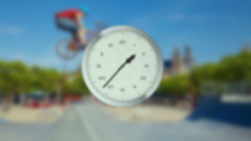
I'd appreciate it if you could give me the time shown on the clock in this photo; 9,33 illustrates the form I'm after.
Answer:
1,37
